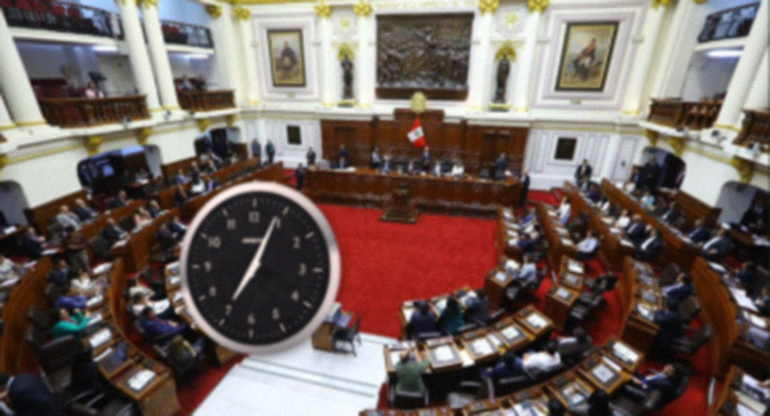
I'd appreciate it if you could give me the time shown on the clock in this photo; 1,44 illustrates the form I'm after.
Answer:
7,04
